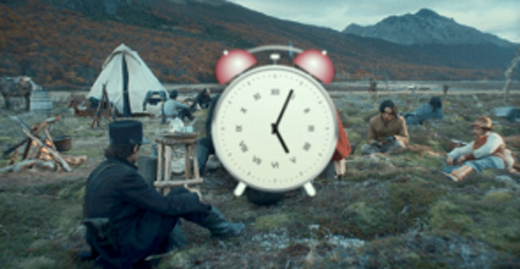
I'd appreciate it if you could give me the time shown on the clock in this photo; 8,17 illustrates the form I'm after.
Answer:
5,04
